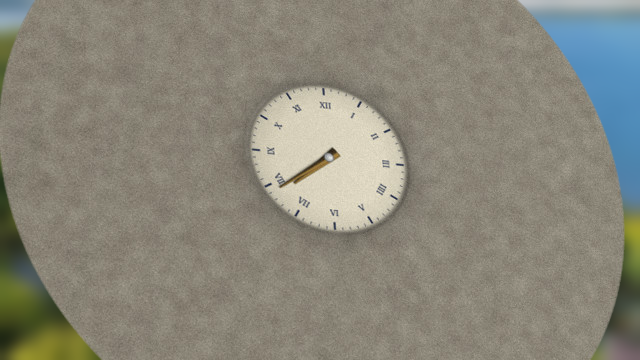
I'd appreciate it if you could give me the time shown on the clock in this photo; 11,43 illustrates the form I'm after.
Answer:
7,39
